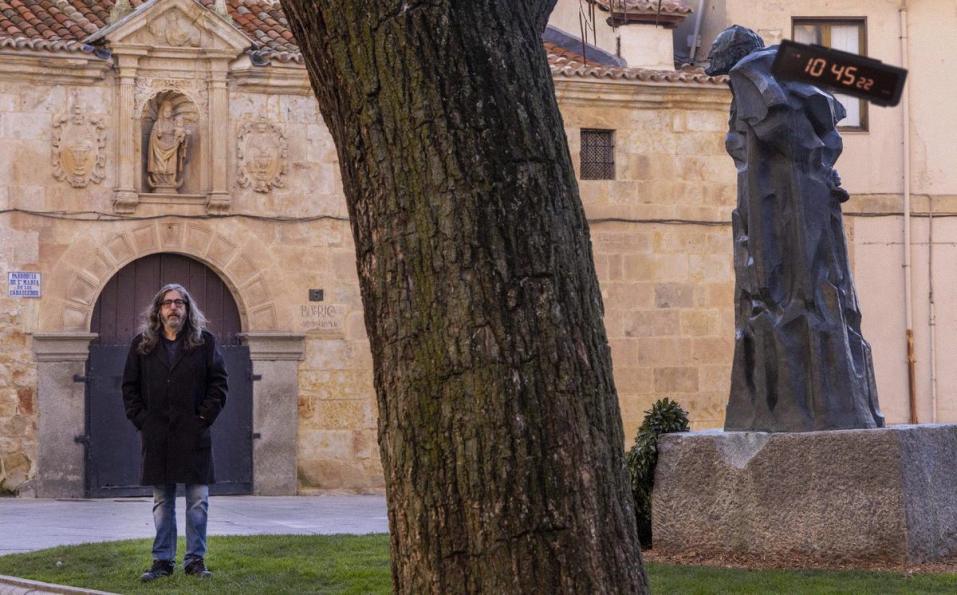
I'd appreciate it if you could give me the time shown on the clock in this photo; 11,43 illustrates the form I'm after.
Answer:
10,45
